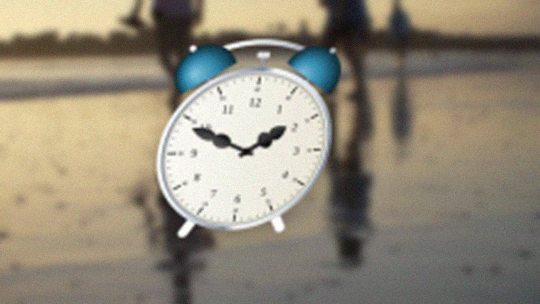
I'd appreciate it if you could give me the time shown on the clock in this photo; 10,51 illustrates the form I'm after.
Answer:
1,49
